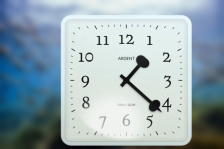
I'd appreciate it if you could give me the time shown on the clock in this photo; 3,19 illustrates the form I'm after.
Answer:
1,22
